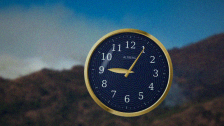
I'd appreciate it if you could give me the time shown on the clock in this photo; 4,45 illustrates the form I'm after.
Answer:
9,05
